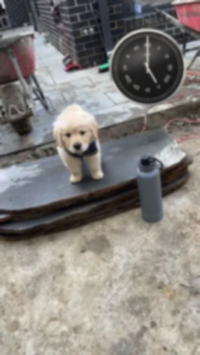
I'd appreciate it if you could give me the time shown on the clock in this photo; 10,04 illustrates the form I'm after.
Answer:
5,00
